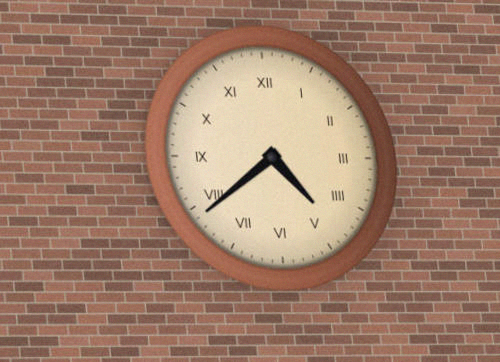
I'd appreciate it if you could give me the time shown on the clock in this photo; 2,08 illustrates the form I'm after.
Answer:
4,39
